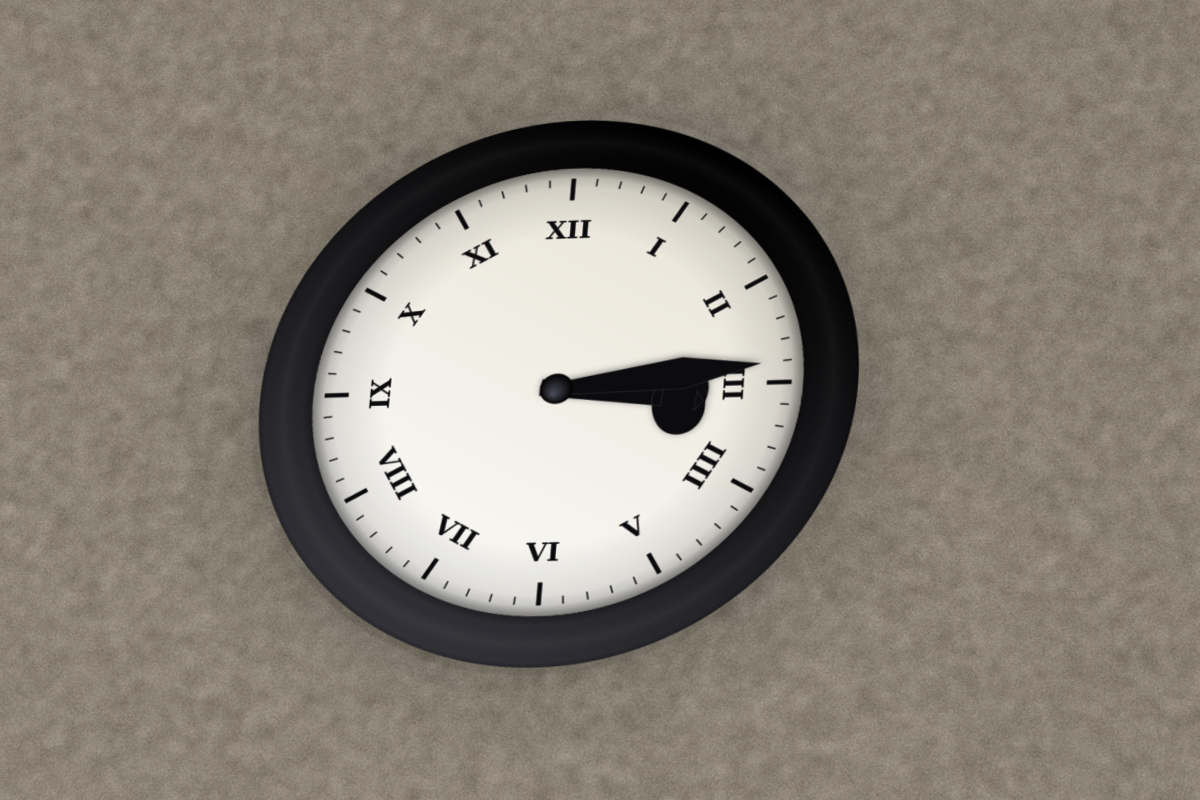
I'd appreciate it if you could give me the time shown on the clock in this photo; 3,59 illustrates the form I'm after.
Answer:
3,14
